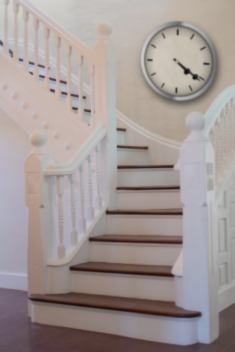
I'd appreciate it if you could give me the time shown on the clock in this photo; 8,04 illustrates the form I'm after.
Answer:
4,21
